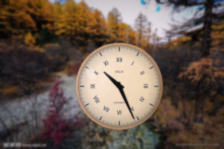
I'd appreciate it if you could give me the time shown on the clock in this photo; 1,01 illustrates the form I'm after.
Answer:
10,26
